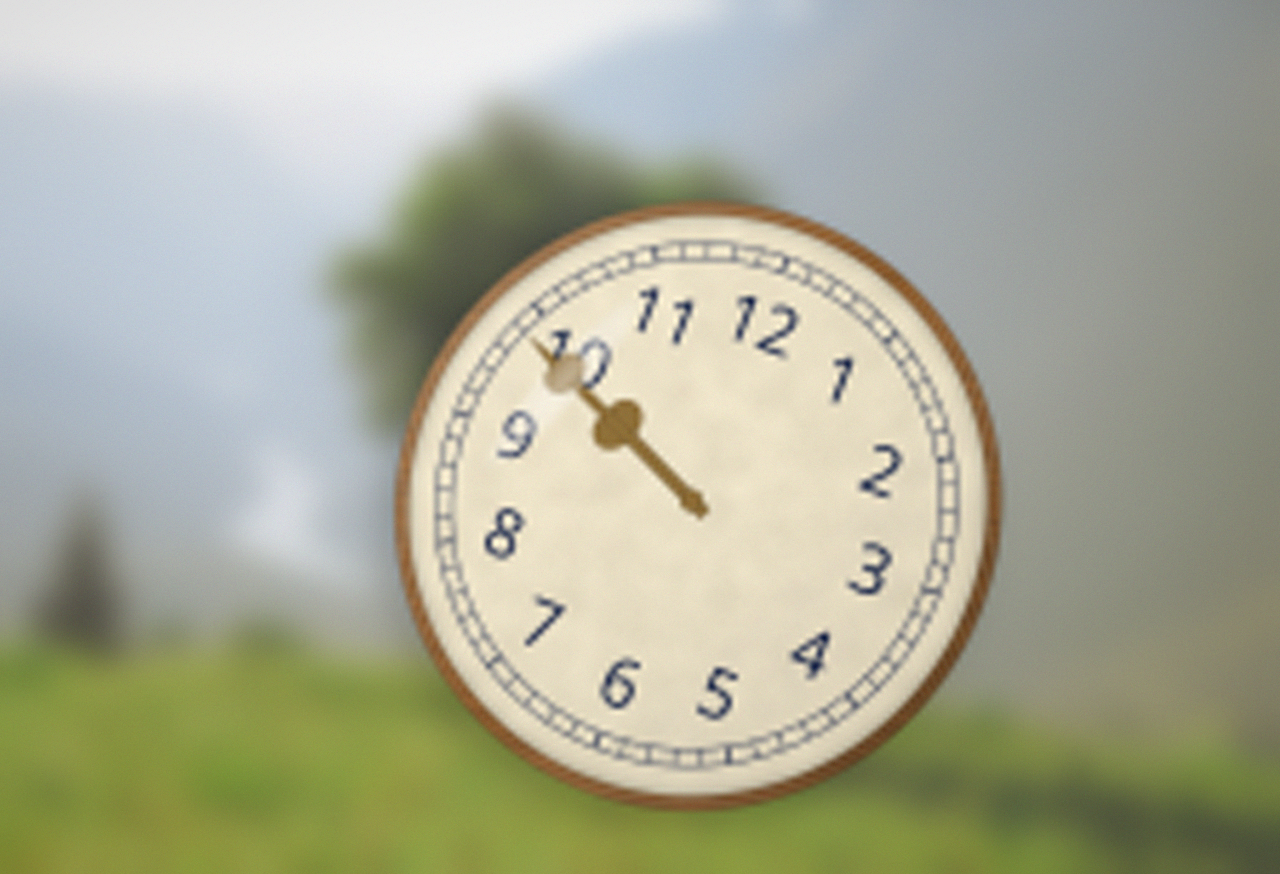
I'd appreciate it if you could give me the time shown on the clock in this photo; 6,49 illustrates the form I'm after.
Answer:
9,49
